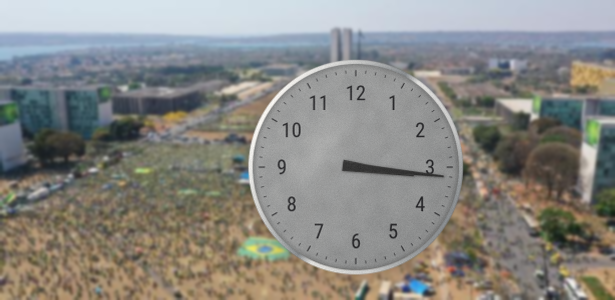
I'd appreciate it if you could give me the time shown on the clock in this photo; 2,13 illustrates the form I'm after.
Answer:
3,16
